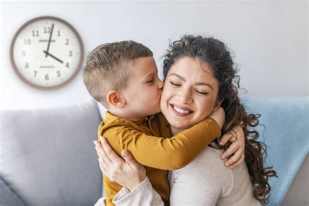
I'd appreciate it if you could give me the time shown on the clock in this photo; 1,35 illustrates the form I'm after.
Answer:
4,02
